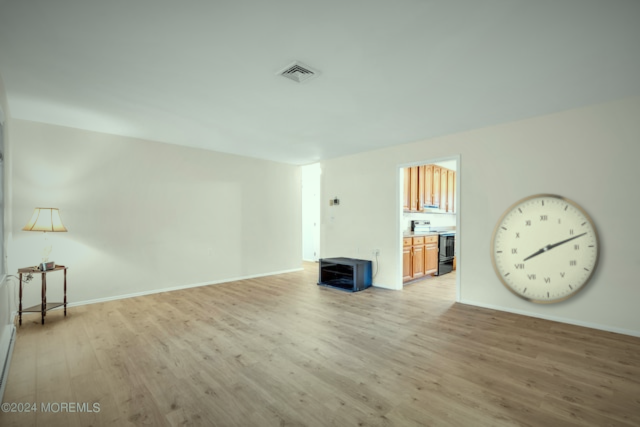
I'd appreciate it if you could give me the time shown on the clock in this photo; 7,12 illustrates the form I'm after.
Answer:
8,12
